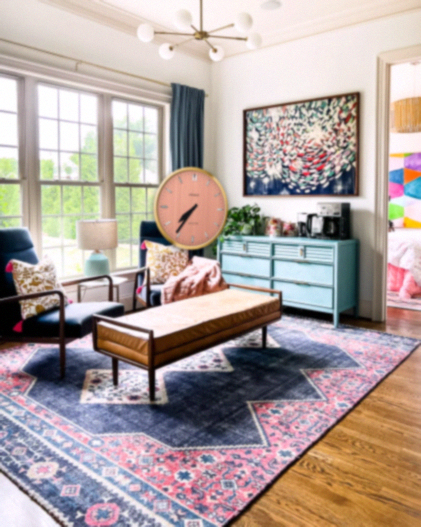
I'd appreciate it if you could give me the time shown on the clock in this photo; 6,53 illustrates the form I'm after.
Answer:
7,36
